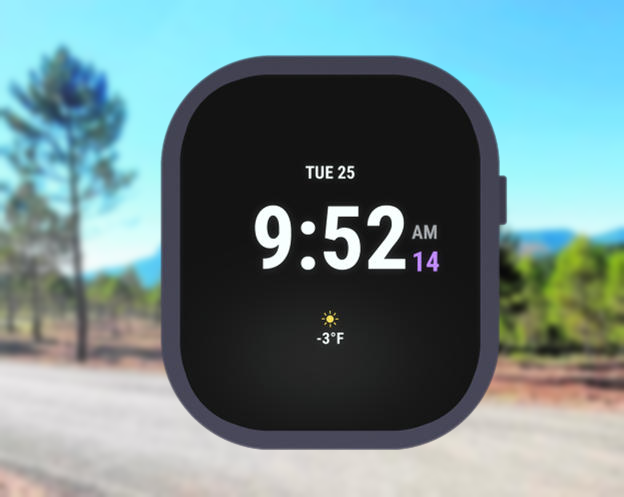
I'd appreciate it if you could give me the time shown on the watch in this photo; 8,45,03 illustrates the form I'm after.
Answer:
9,52,14
